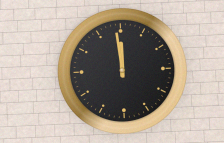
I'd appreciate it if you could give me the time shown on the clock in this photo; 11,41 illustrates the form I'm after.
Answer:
11,59
